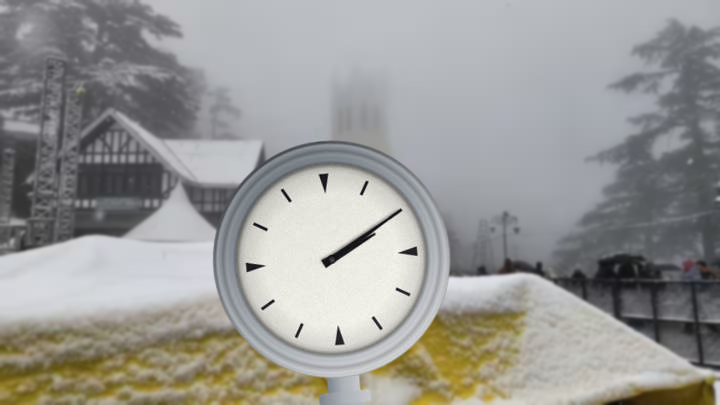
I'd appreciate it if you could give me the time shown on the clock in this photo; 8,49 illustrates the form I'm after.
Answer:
2,10
